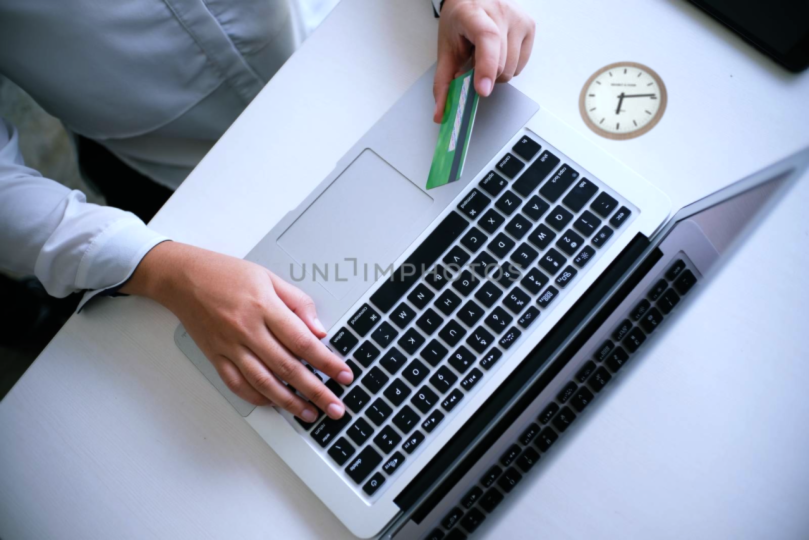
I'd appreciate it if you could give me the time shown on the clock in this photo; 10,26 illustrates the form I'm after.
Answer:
6,14
